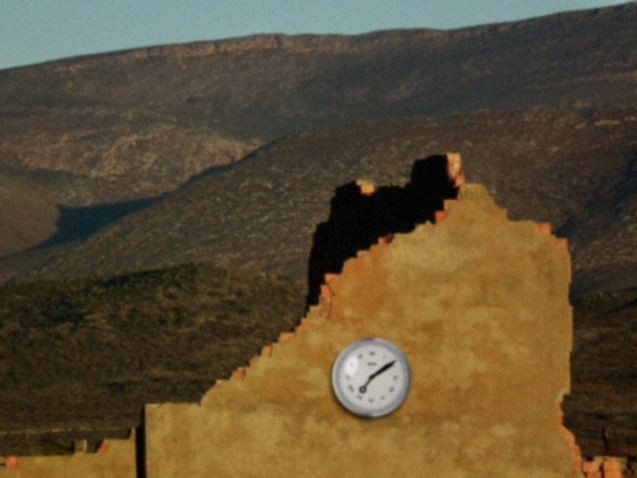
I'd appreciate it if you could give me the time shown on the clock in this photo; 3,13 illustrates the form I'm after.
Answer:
7,09
